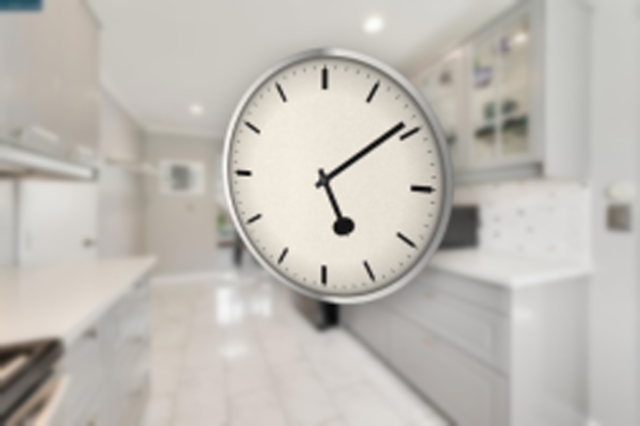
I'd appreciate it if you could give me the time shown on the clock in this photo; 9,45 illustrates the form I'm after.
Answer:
5,09
